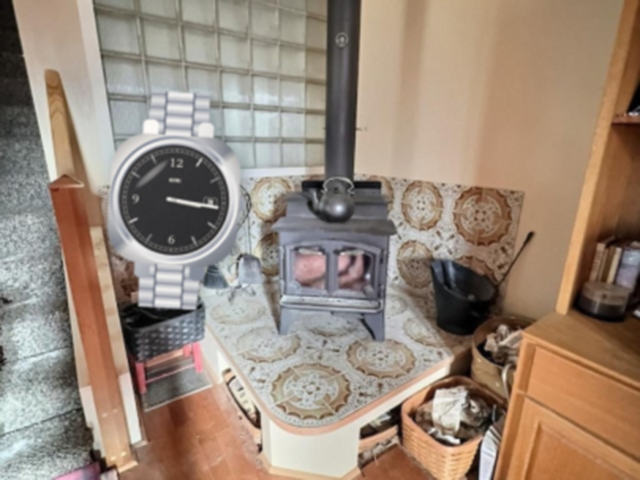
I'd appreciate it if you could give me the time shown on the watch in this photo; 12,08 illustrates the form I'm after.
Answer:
3,16
